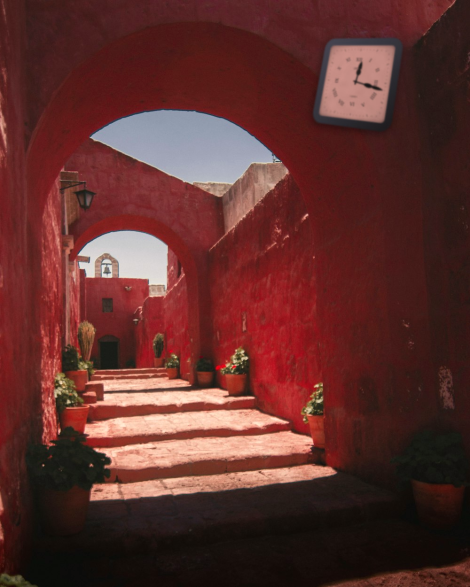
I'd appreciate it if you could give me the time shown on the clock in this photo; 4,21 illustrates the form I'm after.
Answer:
12,17
